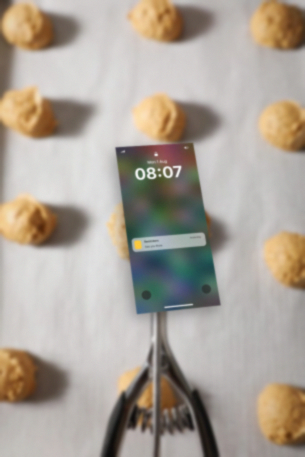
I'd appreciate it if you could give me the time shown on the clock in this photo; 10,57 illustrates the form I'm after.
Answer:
8,07
